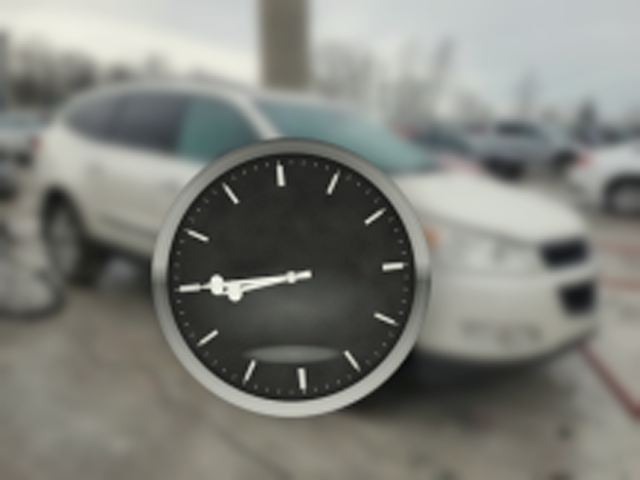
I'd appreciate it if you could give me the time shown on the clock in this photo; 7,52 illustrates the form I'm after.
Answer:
8,45
